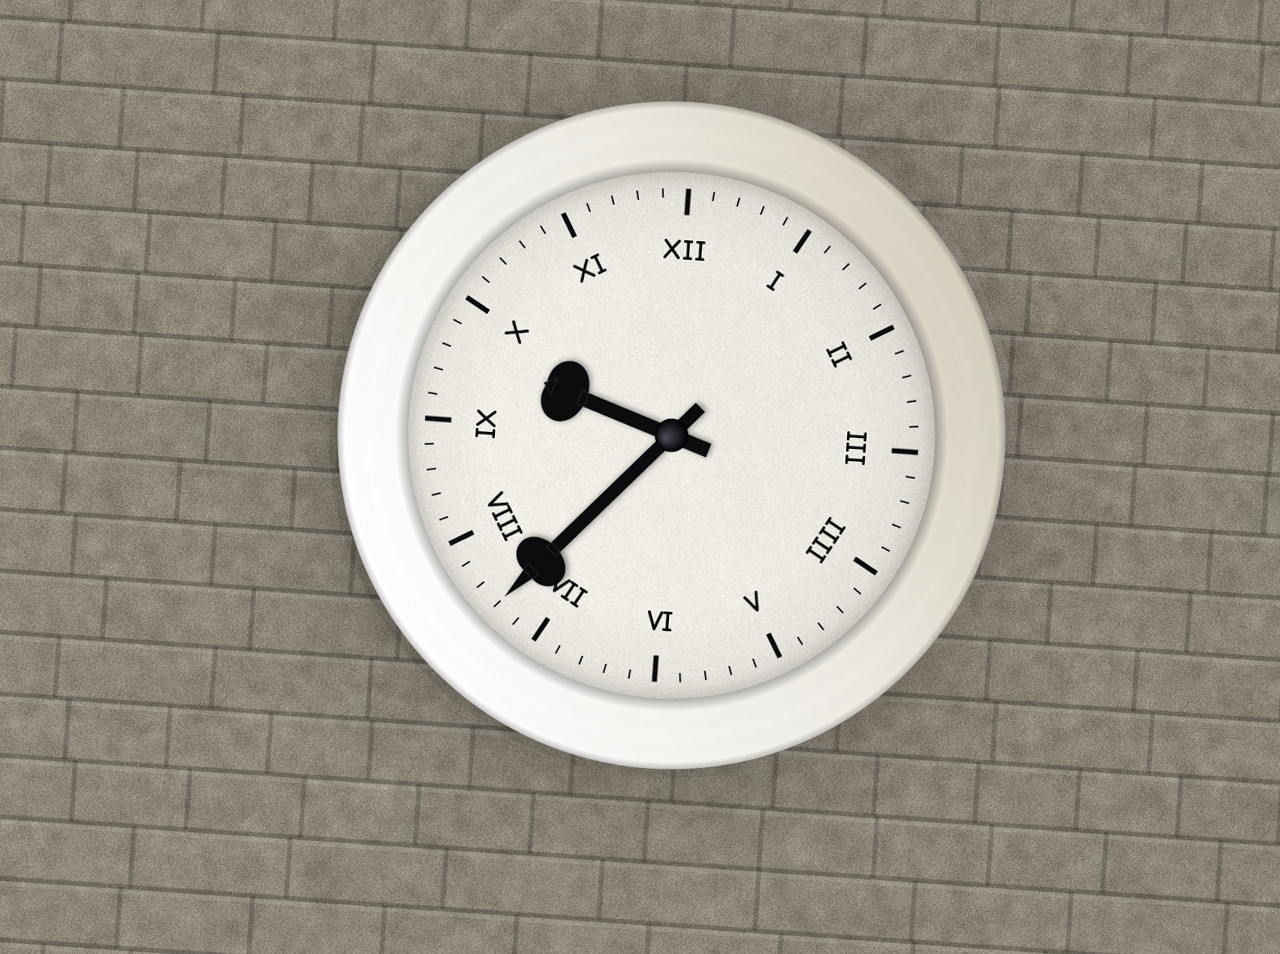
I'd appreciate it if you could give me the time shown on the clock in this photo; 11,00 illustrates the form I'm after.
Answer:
9,37
